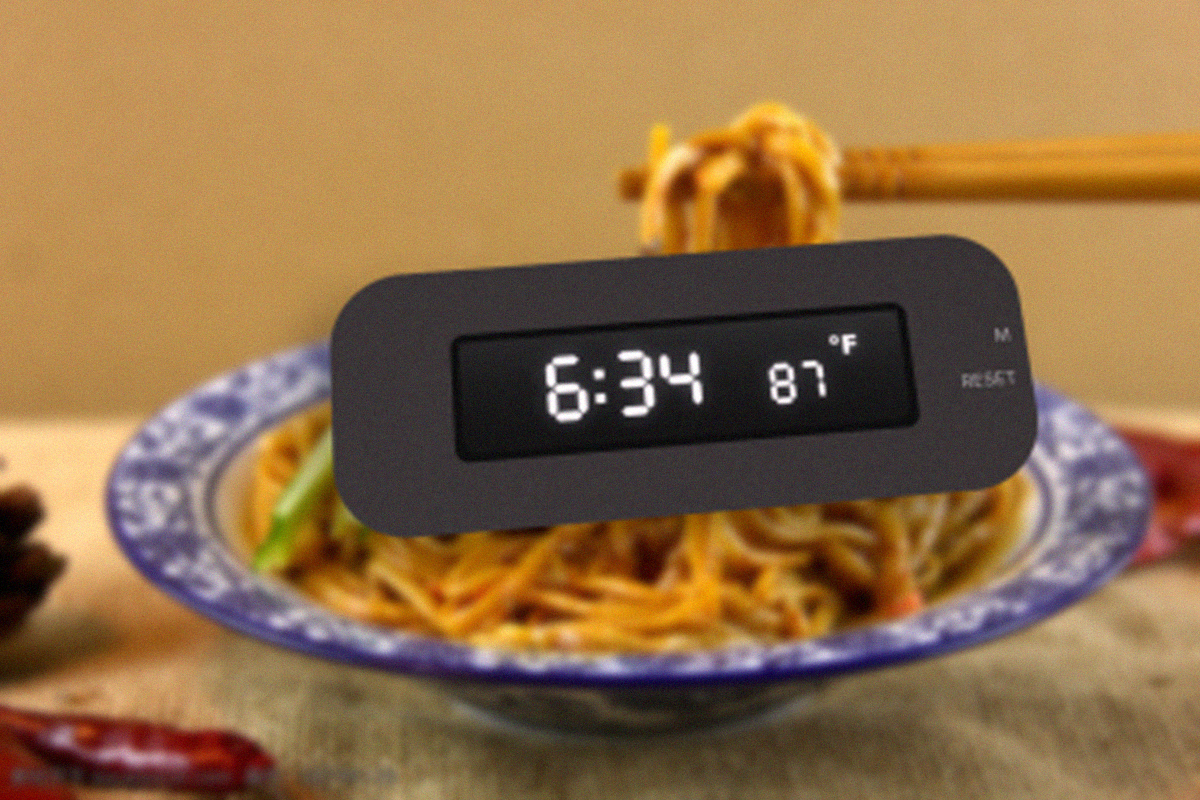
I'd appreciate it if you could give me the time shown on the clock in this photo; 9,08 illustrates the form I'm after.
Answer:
6,34
